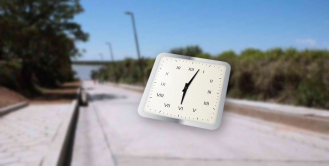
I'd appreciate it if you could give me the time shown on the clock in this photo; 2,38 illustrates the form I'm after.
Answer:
6,03
